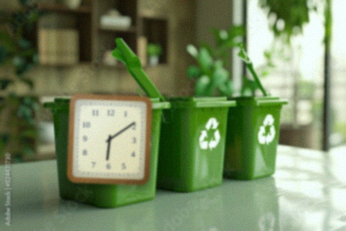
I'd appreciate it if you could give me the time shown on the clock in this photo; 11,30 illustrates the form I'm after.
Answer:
6,09
